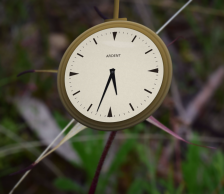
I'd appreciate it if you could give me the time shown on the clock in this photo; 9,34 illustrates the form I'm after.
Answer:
5,33
